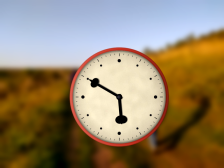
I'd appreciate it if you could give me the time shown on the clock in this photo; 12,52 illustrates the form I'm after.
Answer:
5,50
